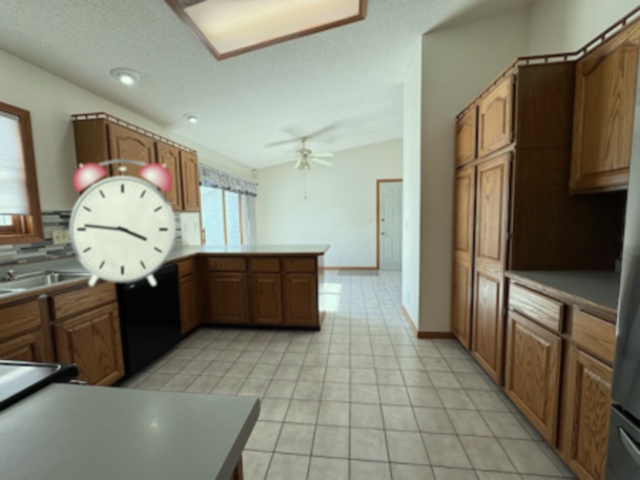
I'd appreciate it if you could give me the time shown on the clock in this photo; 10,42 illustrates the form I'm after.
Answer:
3,46
